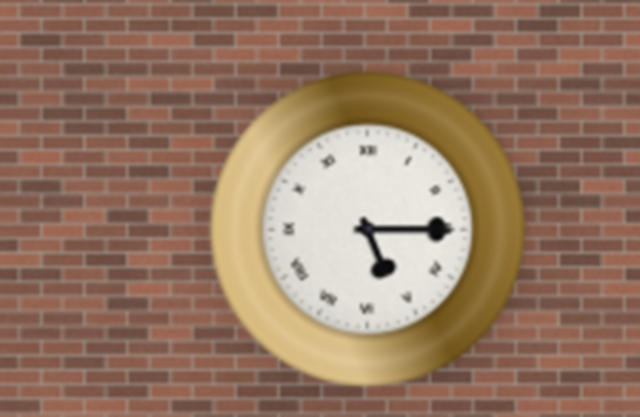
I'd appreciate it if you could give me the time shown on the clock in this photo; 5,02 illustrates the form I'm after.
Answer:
5,15
